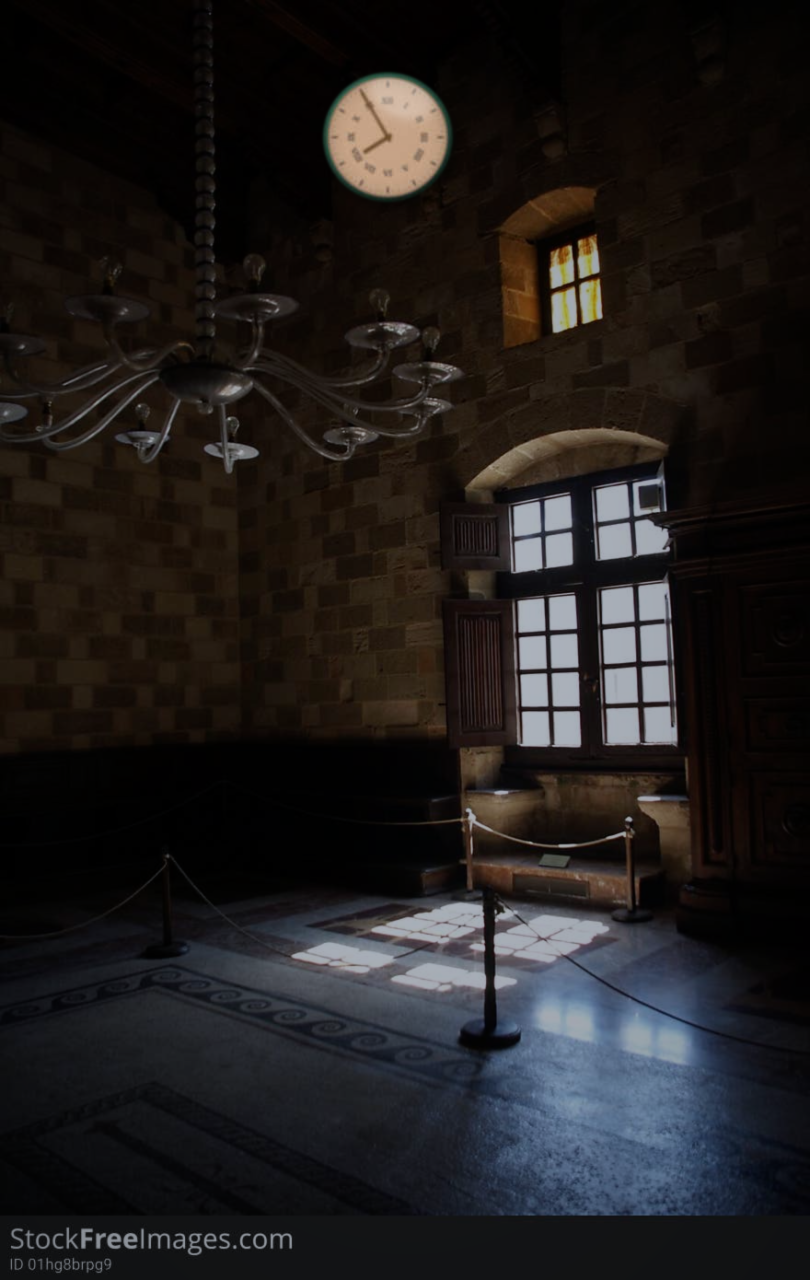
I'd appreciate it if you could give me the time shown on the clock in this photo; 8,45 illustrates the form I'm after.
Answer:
7,55
